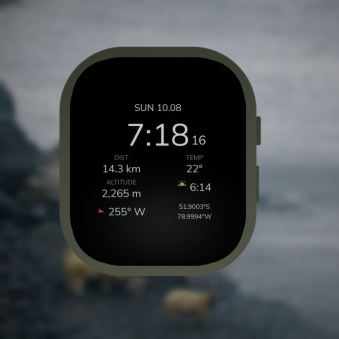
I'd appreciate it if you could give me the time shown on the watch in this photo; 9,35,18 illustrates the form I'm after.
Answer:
7,18,16
